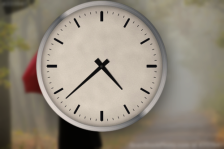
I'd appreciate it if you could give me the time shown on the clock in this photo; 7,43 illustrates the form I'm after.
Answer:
4,38
